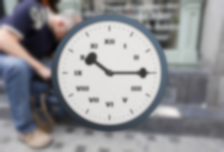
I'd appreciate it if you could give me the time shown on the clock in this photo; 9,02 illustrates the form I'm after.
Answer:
10,15
